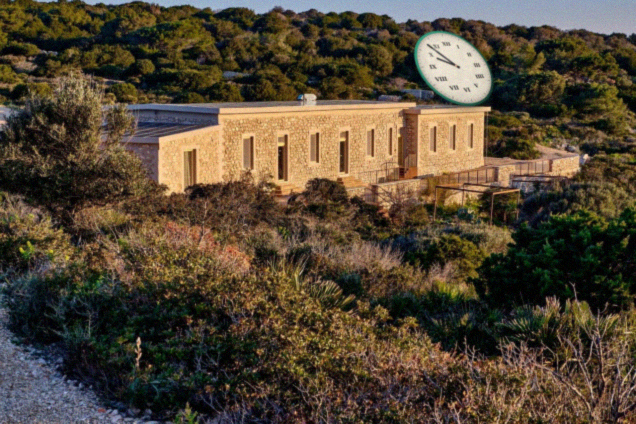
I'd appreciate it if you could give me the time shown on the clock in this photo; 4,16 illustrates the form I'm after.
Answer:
9,53
